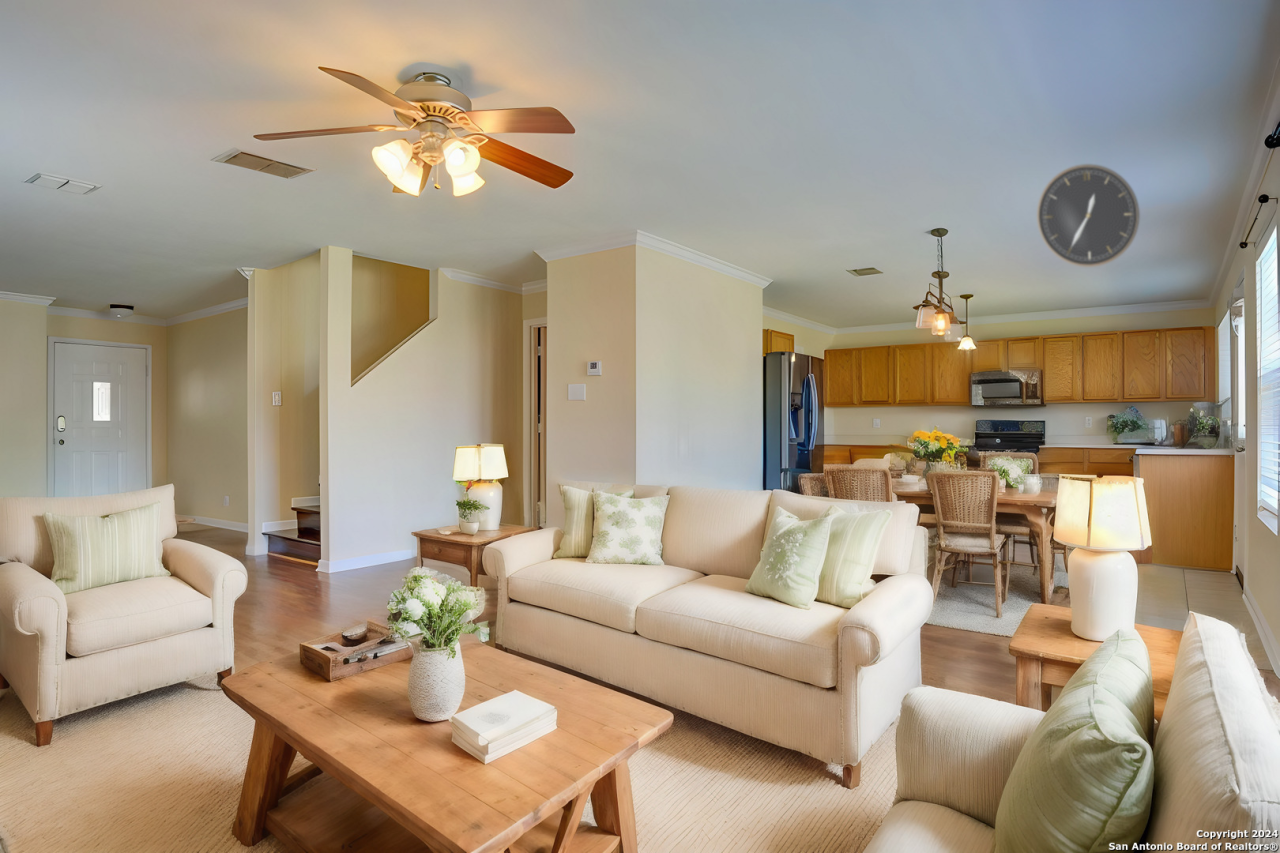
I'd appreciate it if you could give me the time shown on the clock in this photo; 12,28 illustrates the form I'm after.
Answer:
12,35
